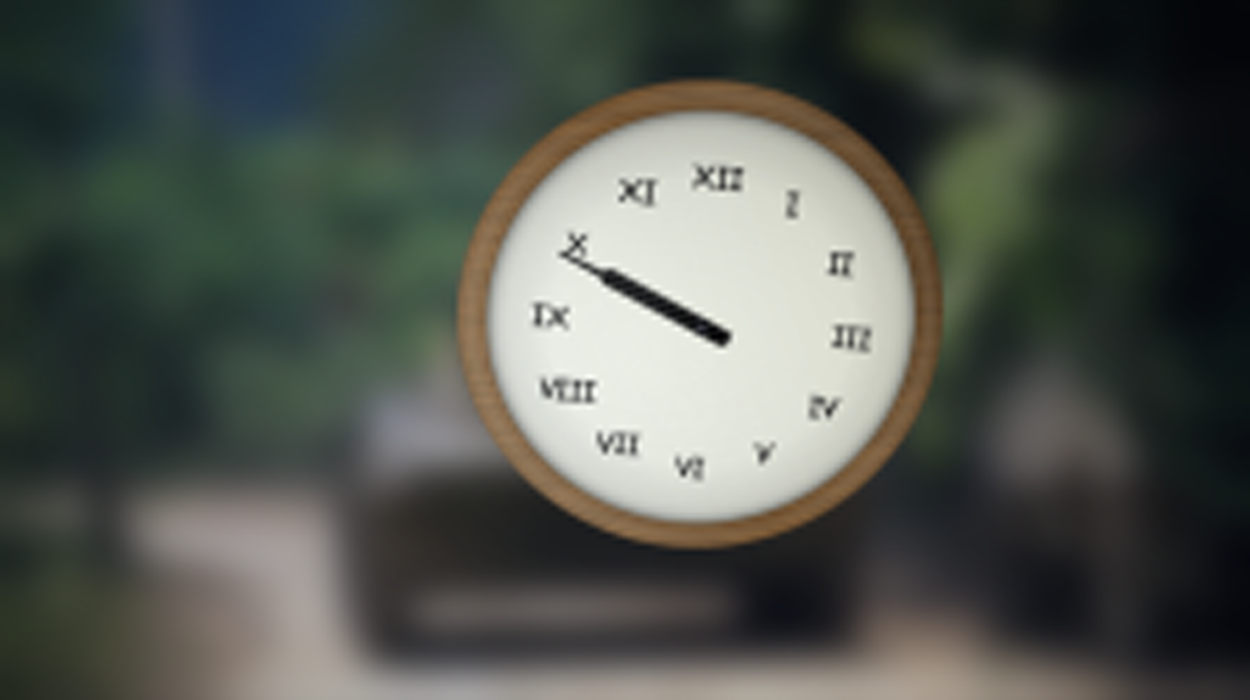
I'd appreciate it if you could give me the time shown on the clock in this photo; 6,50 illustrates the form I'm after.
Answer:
9,49
